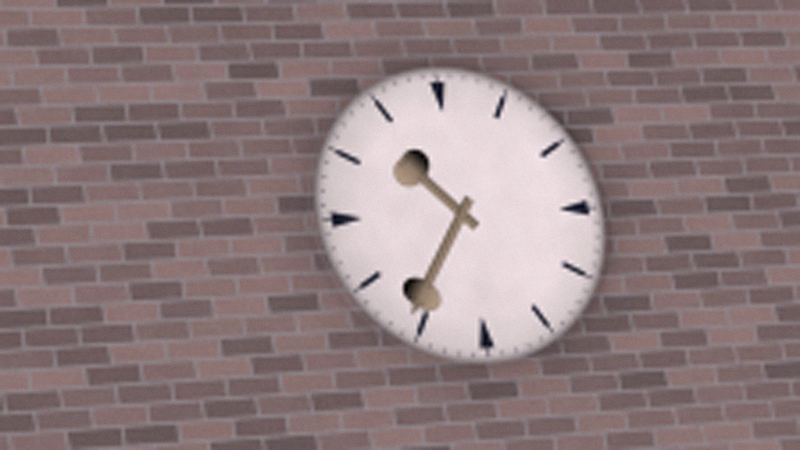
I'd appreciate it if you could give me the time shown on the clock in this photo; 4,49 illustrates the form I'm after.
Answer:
10,36
